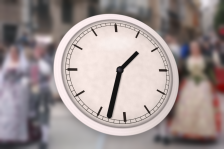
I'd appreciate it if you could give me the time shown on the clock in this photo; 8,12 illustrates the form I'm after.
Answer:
1,33
